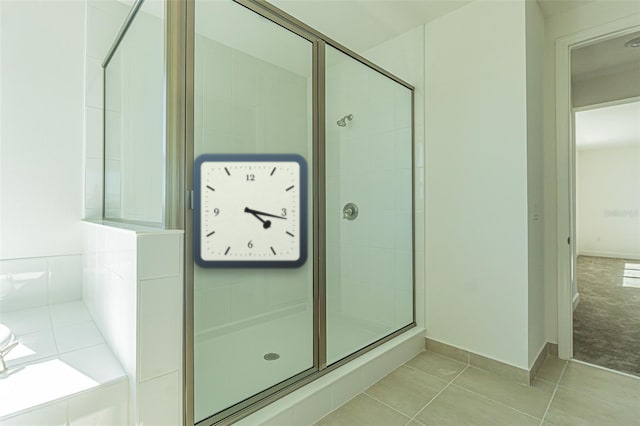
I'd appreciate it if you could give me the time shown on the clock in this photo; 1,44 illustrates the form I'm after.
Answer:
4,17
